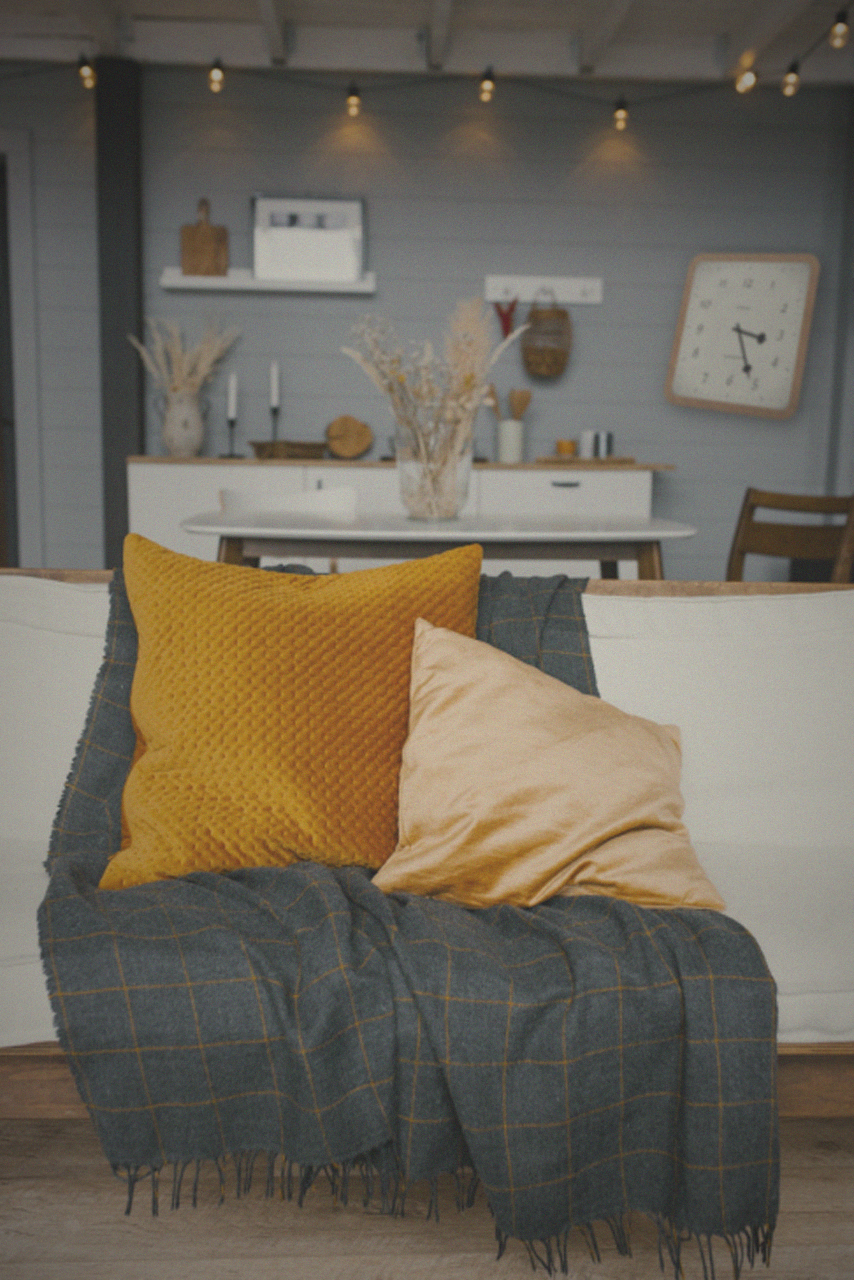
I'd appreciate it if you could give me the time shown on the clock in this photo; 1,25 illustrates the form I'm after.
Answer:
3,26
